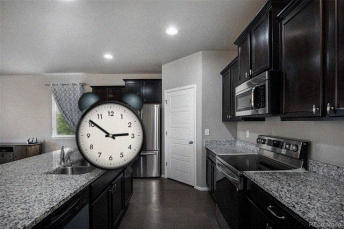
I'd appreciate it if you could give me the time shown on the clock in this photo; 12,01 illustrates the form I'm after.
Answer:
2,51
